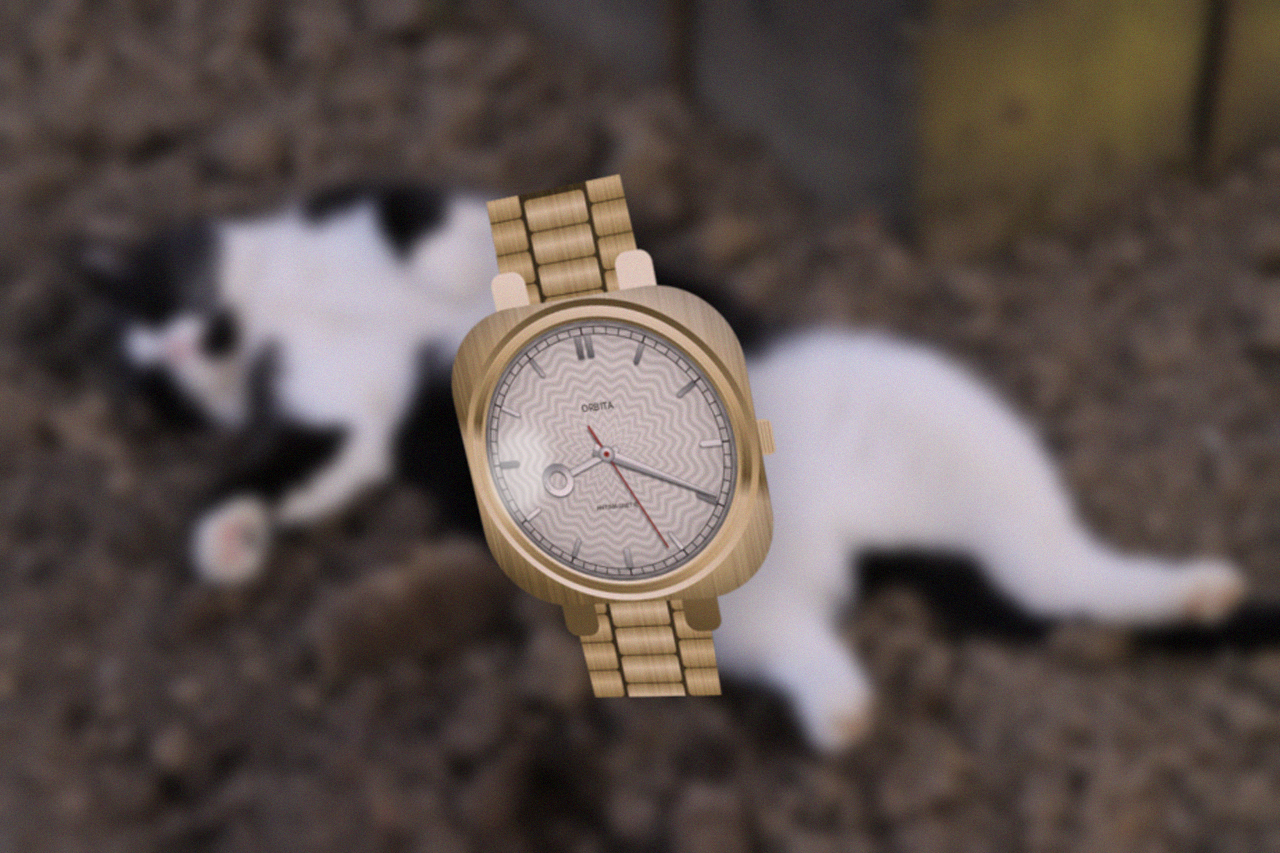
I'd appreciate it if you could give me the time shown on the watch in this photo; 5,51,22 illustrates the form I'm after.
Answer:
8,19,26
